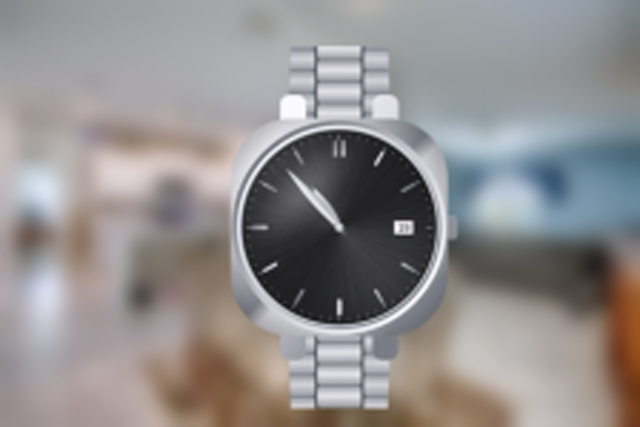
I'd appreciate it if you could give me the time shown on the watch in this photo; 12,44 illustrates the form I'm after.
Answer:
10,53
